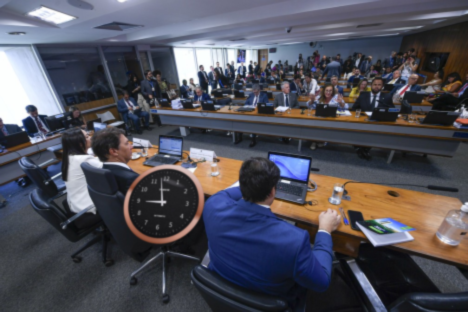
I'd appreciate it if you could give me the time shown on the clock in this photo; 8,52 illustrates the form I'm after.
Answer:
8,58
